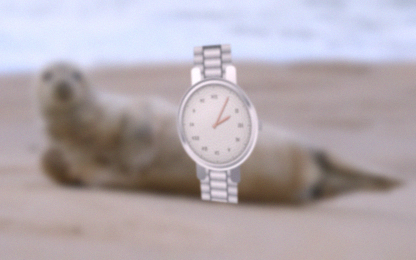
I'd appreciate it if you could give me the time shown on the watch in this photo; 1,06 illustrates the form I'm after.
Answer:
2,05
